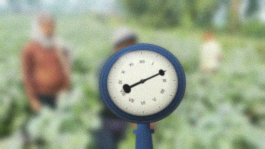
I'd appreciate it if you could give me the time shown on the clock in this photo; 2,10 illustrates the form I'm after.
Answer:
8,11
